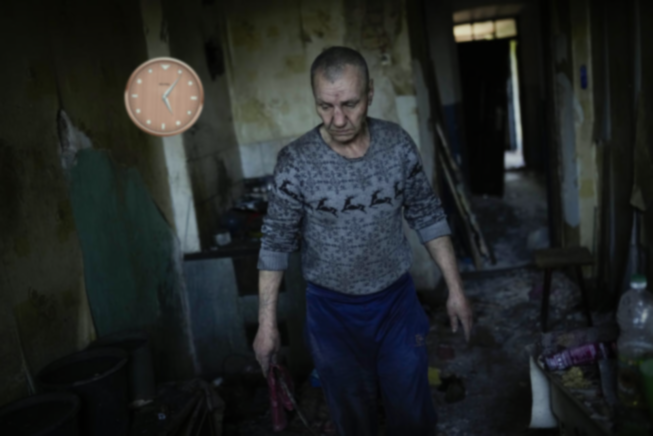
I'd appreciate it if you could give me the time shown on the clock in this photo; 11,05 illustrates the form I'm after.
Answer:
5,06
